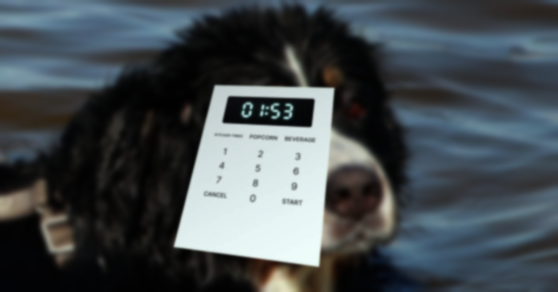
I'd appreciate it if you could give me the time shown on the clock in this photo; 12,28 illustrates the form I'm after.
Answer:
1,53
